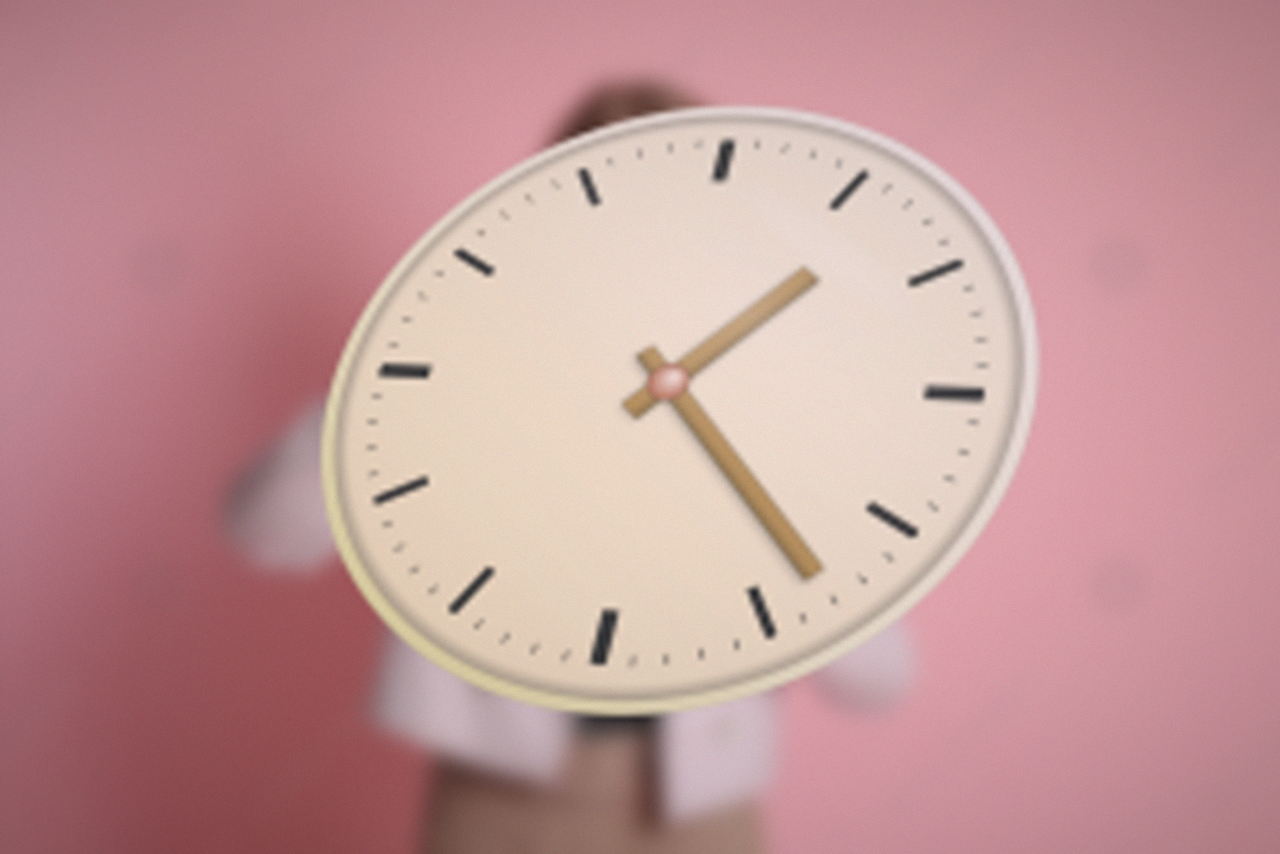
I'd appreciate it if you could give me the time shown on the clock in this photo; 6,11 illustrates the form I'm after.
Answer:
1,23
